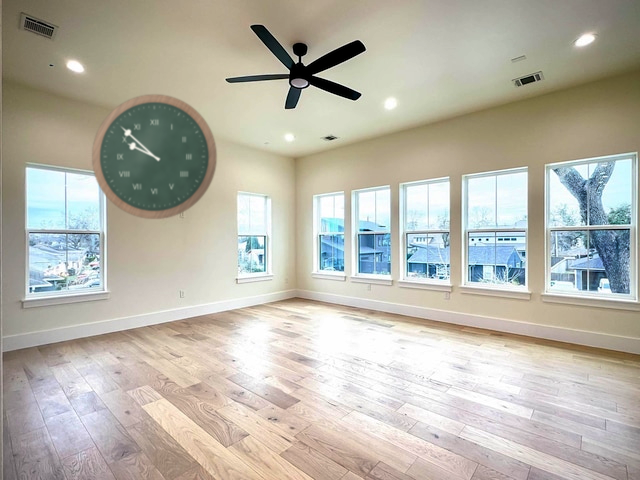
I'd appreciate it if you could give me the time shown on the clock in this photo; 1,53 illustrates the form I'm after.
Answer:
9,52
